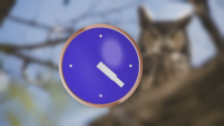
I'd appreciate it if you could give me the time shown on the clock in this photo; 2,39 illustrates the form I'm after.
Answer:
4,22
